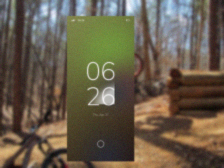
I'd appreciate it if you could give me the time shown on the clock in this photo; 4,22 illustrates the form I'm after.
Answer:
6,26
